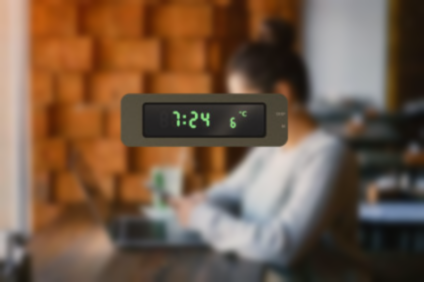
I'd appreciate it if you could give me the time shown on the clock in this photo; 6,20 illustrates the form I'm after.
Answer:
7,24
